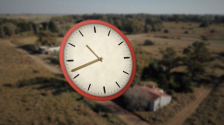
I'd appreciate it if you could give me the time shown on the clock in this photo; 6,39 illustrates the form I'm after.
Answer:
10,42
